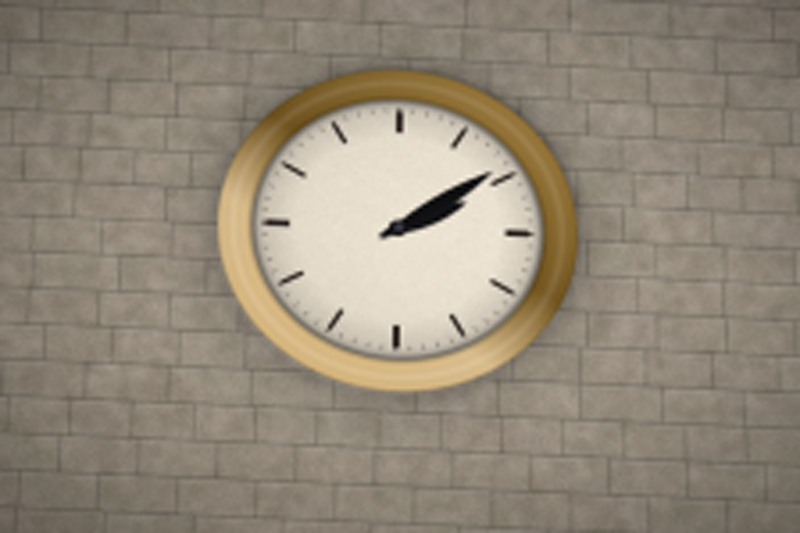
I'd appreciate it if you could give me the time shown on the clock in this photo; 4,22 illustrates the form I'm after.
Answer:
2,09
